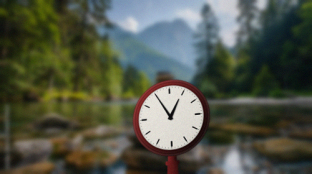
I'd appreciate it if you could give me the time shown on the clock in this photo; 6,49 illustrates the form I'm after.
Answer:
12,55
